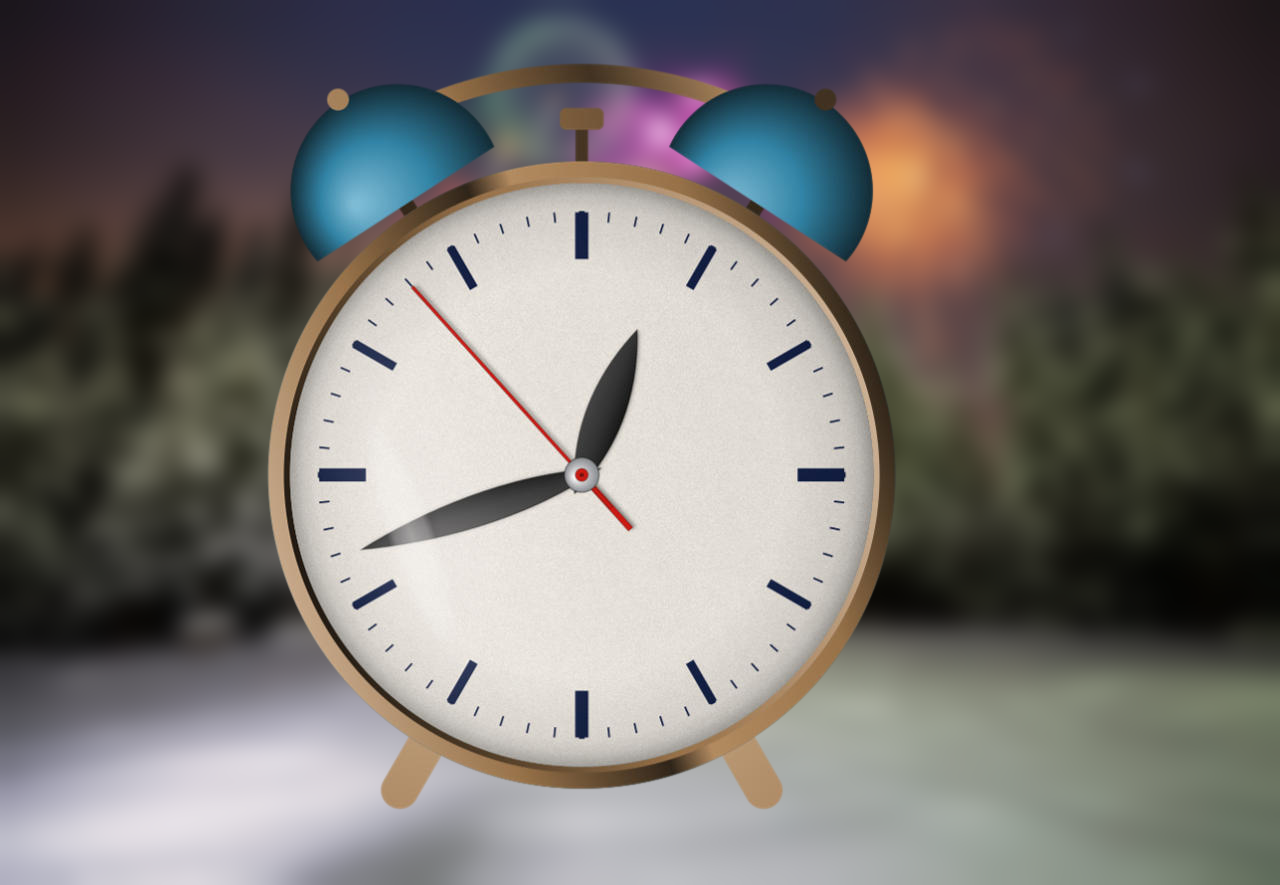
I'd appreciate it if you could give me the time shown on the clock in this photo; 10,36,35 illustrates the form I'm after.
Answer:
12,41,53
